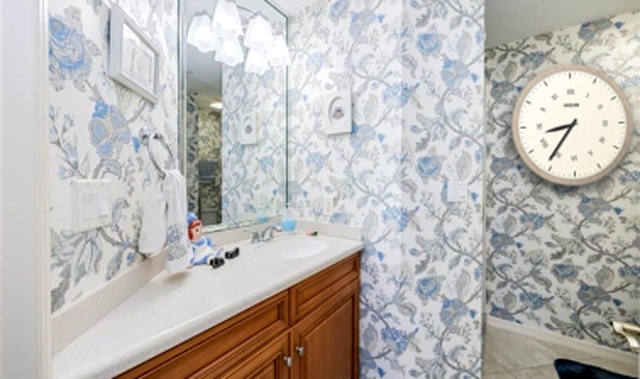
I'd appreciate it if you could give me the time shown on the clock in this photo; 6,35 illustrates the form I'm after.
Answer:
8,36
